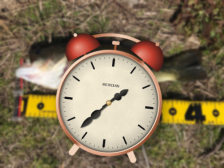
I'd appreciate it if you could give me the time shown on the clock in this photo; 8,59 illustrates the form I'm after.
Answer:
1,37
